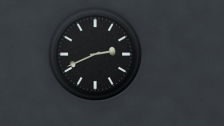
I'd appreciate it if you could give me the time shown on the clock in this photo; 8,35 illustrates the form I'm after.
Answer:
2,41
